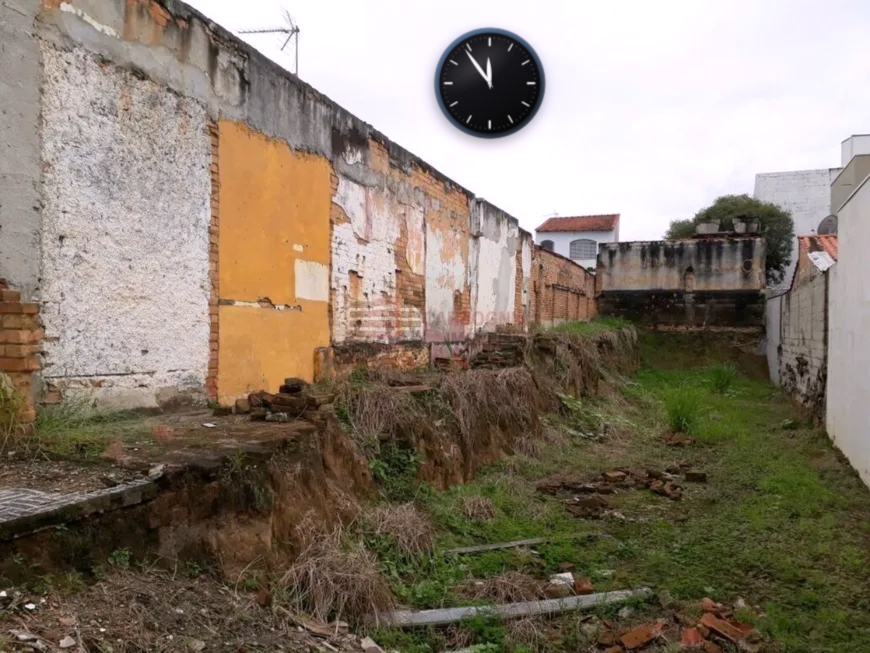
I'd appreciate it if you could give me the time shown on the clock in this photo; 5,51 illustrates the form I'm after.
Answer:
11,54
